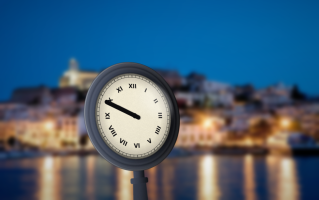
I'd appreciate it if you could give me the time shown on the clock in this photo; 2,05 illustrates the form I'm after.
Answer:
9,49
